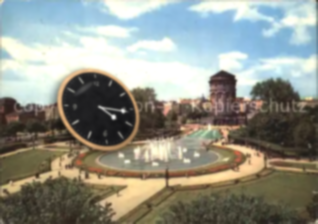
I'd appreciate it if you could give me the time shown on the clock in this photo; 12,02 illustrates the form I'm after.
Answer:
4,16
